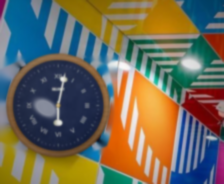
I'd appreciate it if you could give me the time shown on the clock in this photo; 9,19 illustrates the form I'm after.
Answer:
6,02
